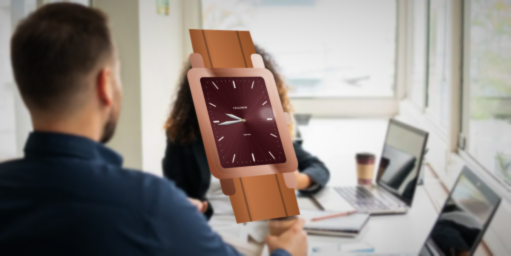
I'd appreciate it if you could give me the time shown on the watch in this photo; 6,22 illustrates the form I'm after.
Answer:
9,44
